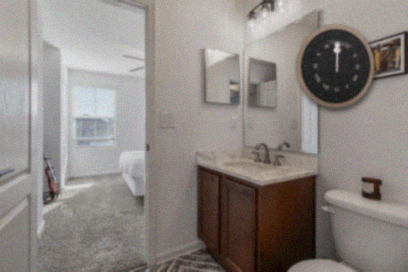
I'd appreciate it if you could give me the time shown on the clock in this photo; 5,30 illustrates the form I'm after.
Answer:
12,00
